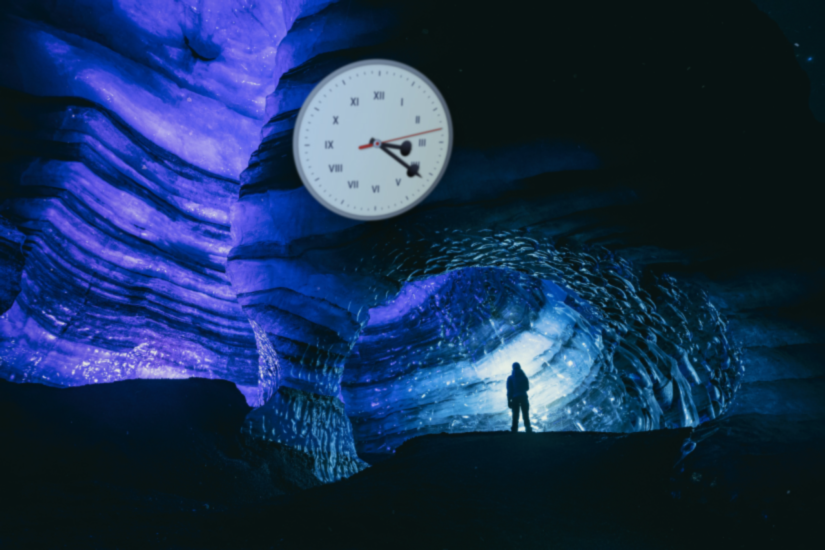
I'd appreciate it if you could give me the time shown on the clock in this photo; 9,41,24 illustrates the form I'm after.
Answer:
3,21,13
